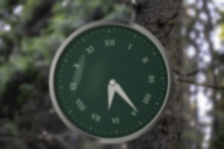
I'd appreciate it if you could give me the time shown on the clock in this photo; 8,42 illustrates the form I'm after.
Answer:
6,24
